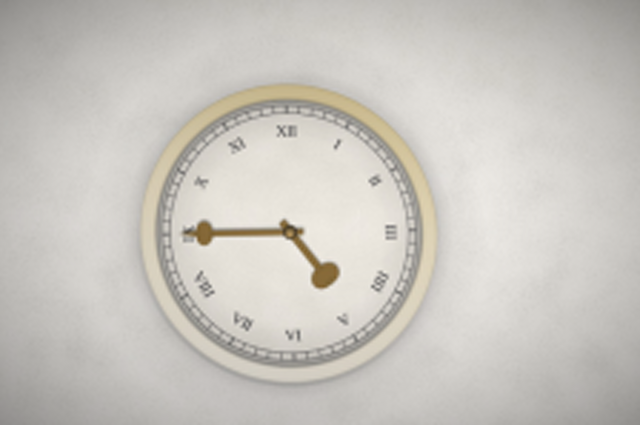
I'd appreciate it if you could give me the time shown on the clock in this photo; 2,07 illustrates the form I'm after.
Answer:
4,45
